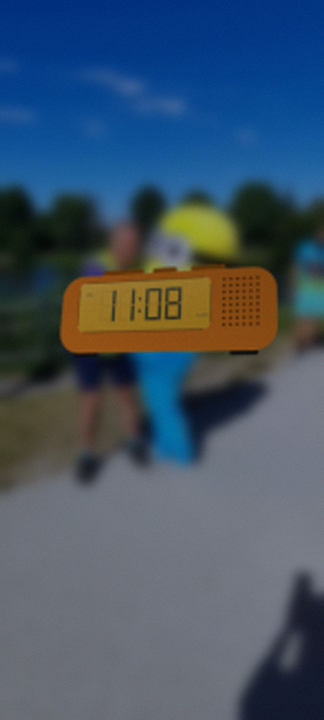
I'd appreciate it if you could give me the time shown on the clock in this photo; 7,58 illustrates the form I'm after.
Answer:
11,08
